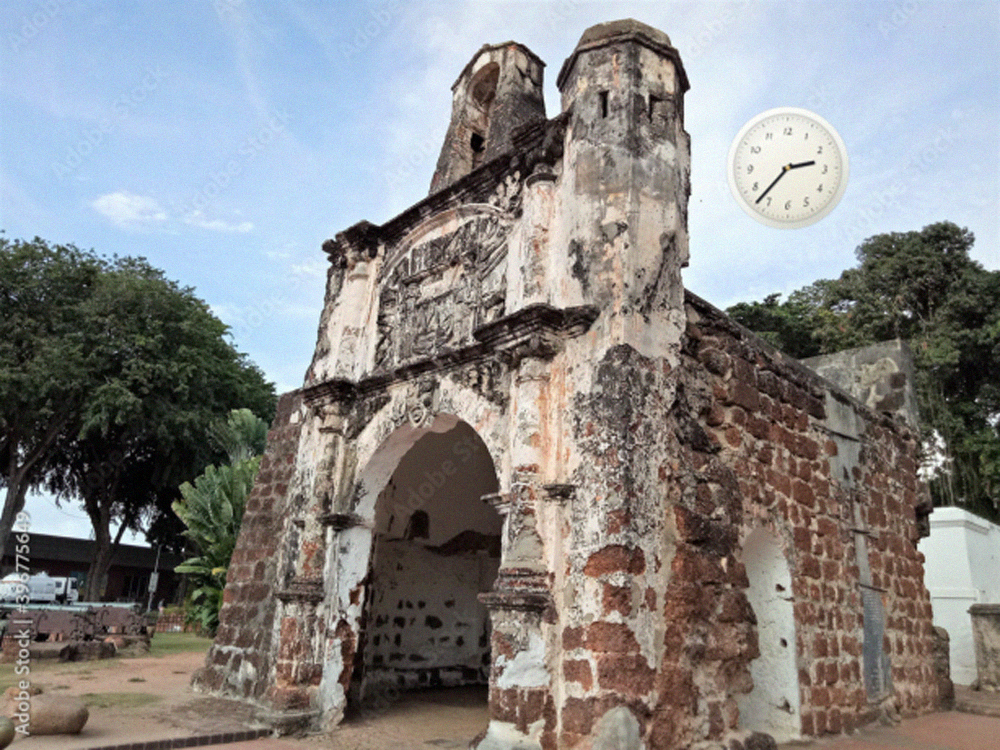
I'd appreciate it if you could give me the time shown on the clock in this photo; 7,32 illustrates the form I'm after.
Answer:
2,37
